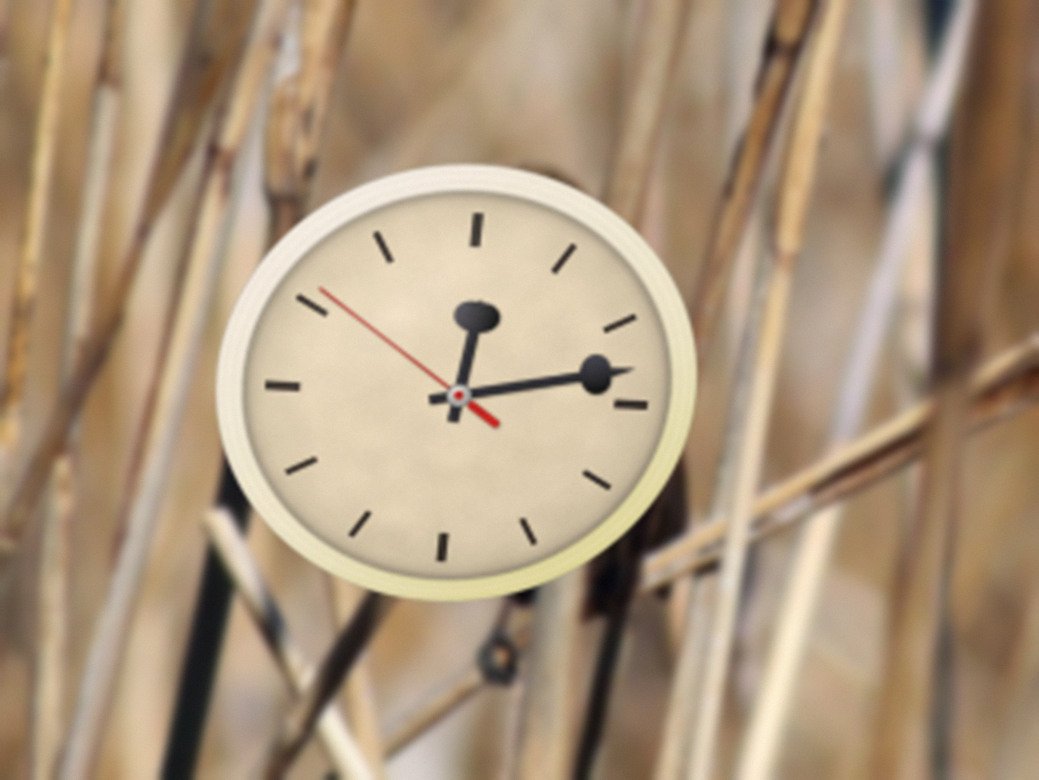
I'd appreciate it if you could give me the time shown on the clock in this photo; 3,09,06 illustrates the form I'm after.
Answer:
12,12,51
